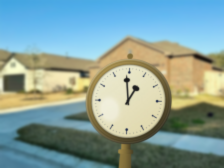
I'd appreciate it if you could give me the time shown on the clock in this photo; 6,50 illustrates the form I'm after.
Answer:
12,59
